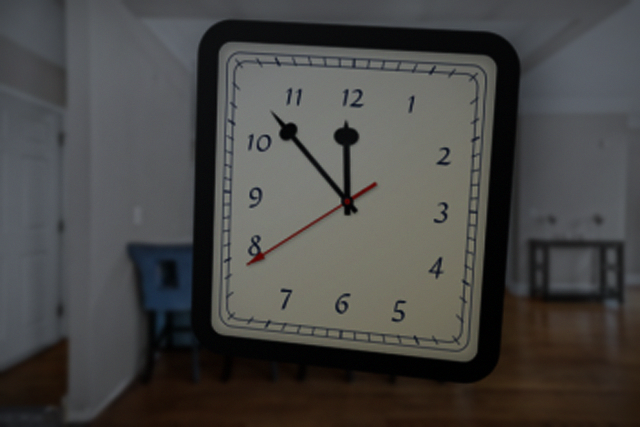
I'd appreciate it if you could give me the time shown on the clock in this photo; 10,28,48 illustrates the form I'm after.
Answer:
11,52,39
